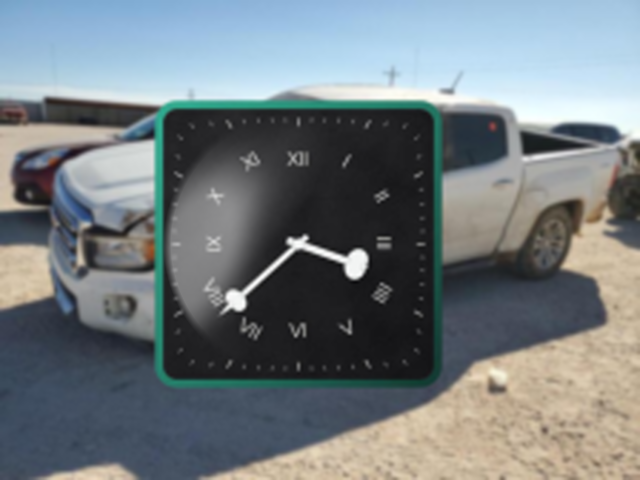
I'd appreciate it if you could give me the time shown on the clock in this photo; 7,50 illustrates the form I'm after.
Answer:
3,38
